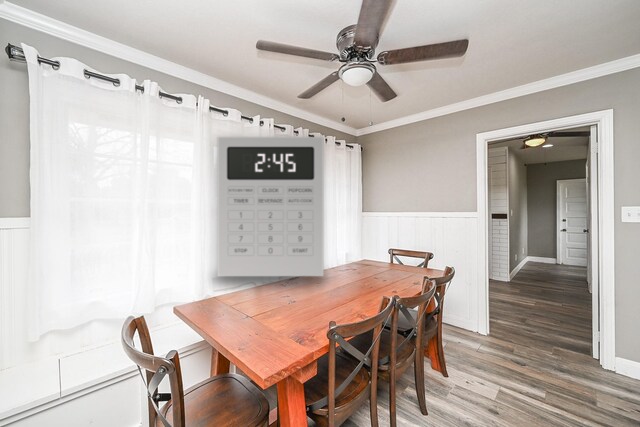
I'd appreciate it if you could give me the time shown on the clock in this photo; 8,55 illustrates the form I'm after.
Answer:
2,45
